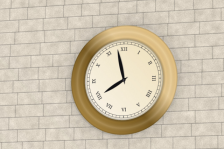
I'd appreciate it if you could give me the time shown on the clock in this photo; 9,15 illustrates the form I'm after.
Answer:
7,58
